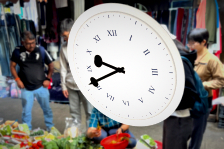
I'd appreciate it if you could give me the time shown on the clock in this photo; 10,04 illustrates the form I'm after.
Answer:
9,41
